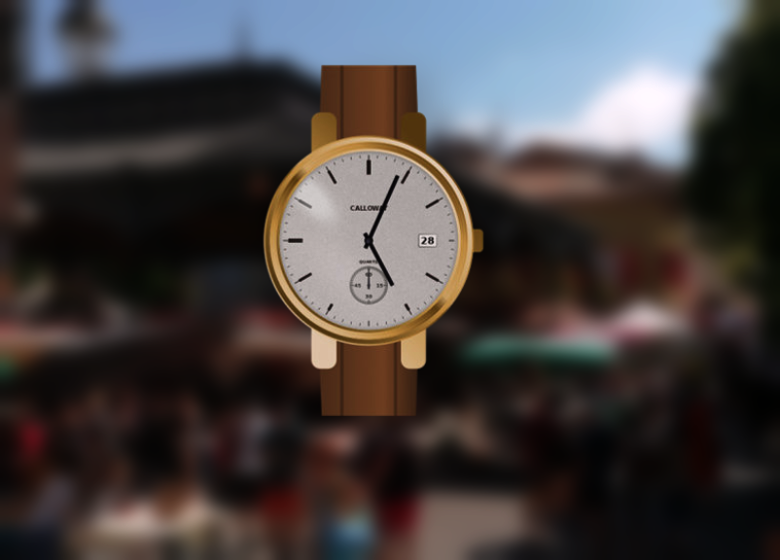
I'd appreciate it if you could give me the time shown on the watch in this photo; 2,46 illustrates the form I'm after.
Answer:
5,04
